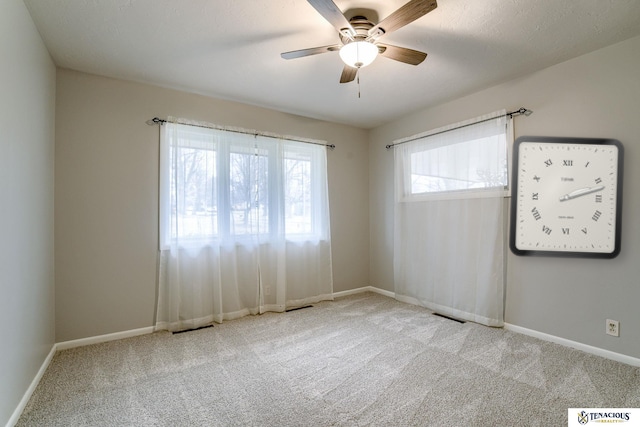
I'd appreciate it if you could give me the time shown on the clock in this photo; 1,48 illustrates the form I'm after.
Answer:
2,12
